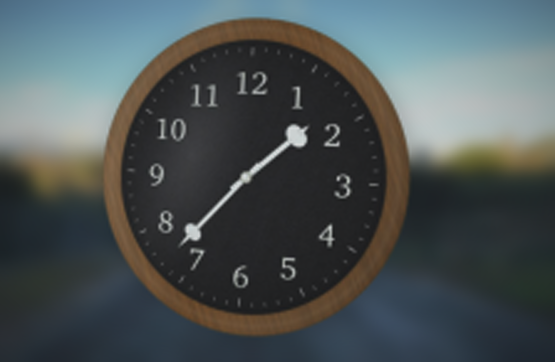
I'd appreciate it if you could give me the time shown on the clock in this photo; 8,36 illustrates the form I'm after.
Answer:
1,37
